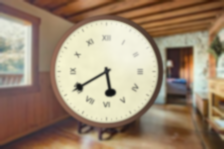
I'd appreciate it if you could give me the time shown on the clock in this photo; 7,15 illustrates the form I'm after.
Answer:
5,40
